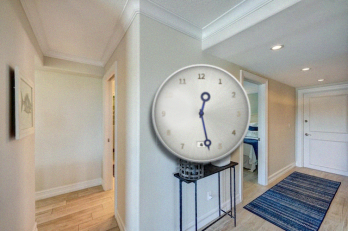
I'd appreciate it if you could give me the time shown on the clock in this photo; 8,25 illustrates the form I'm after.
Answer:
12,28
